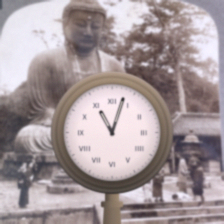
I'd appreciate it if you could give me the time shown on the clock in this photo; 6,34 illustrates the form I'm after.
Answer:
11,03
